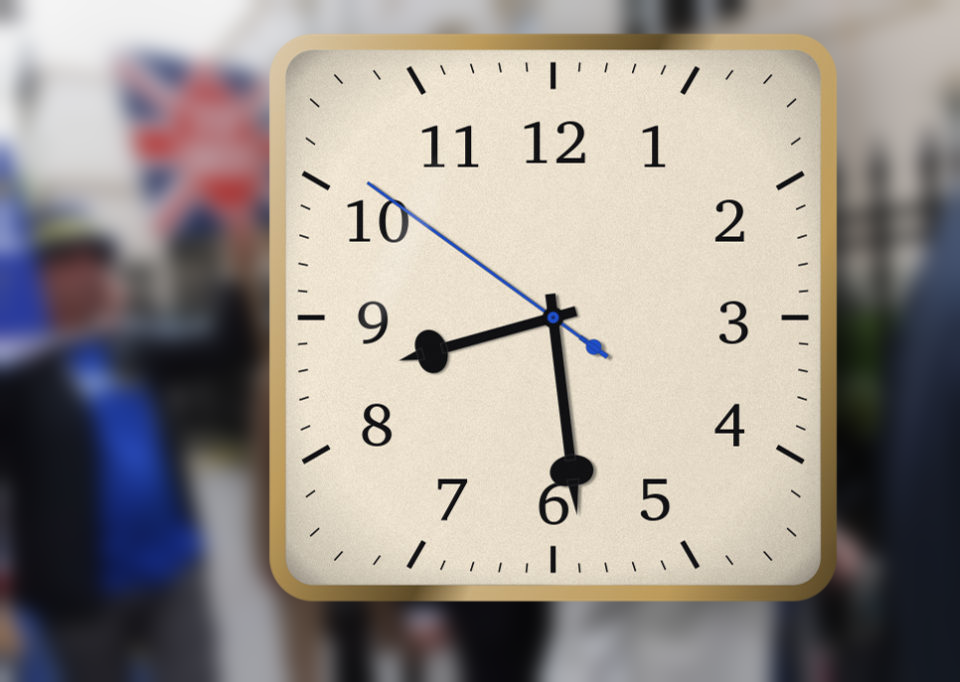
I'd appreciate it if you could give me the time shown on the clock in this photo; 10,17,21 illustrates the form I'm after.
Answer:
8,28,51
